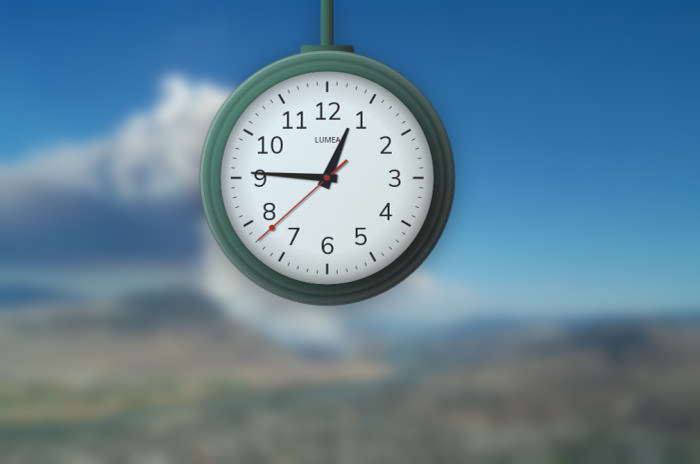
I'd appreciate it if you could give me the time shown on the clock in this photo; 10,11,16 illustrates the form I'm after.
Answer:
12,45,38
